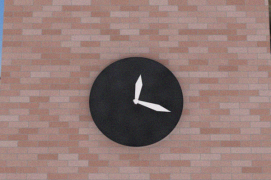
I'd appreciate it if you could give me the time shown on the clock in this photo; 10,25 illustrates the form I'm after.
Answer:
12,18
